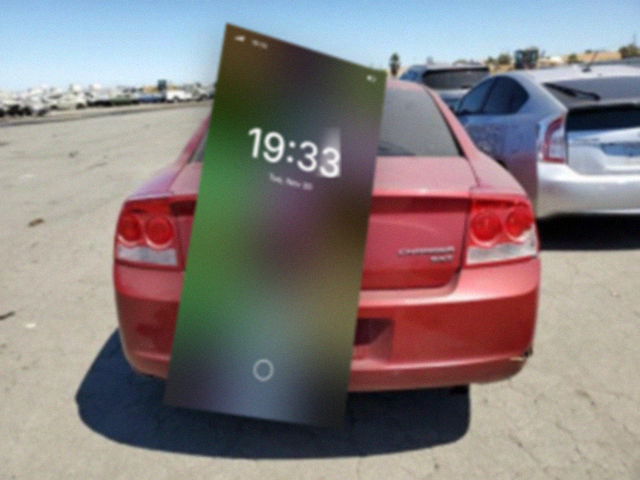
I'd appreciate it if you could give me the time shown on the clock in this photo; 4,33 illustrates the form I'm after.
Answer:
19,33
